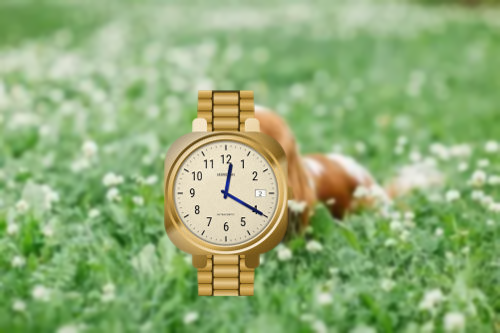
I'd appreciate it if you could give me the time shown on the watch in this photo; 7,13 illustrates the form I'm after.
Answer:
12,20
